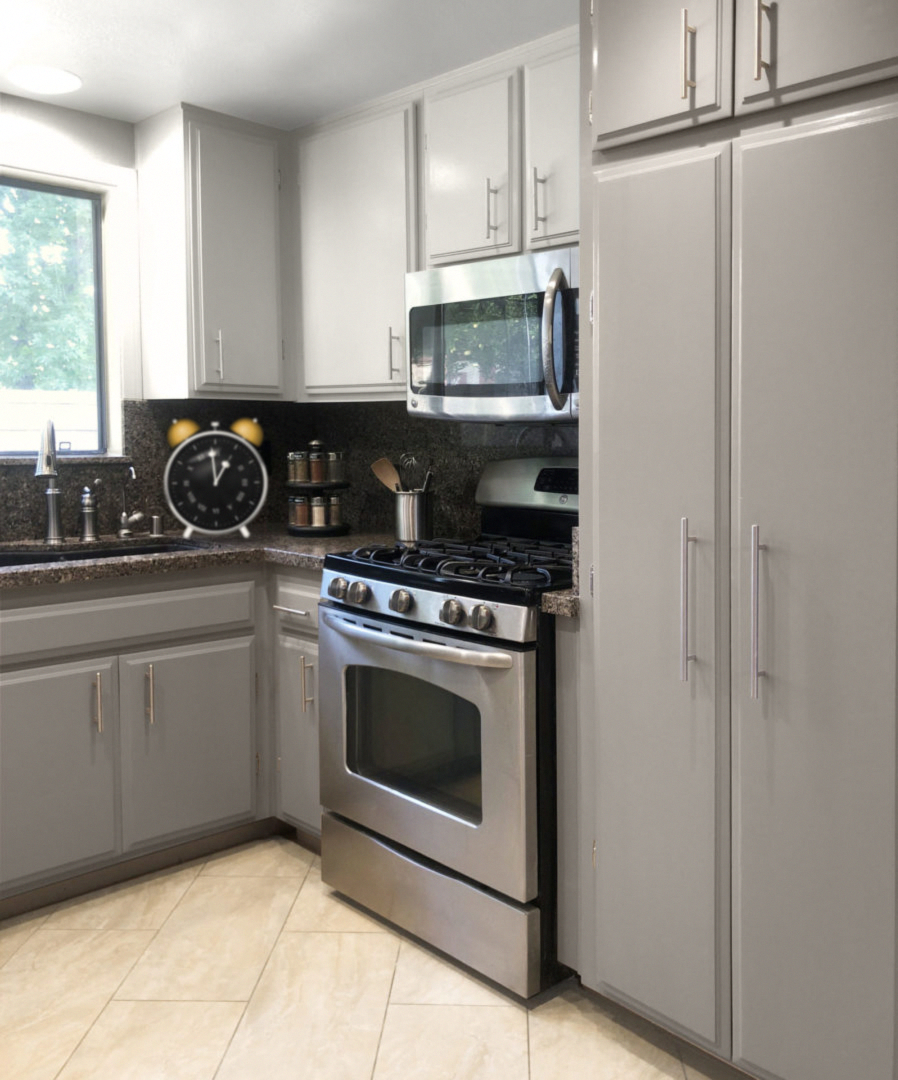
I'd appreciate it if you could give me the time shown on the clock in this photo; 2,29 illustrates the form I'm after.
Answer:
12,59
